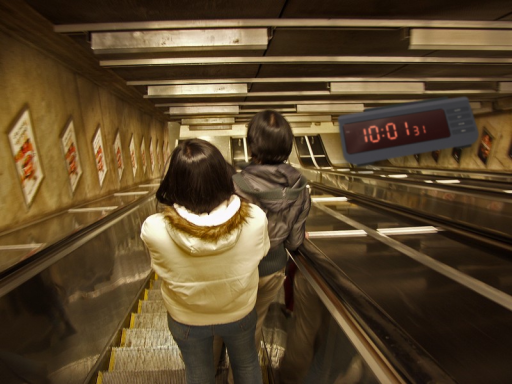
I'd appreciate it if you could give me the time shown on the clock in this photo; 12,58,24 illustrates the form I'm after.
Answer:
10,01,31
